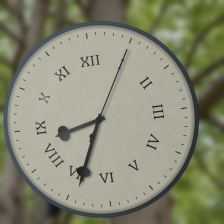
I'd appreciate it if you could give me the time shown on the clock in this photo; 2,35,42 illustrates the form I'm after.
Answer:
8,34,05
